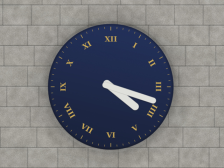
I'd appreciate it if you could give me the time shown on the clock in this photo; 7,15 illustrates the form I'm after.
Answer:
4,18
